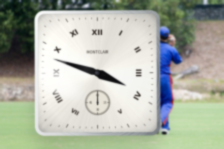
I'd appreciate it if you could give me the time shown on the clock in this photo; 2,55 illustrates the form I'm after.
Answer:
3,48
